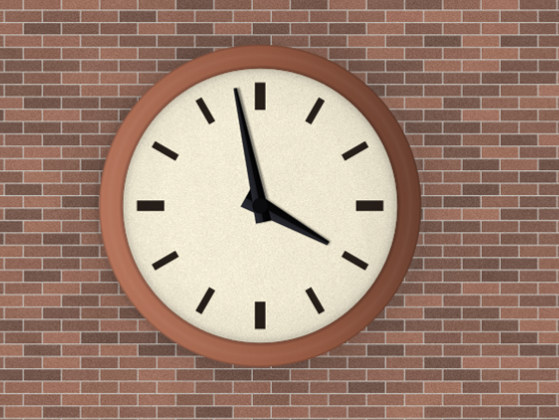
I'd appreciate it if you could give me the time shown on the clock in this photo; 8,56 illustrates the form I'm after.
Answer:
3,58
